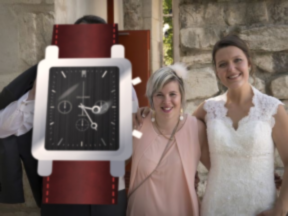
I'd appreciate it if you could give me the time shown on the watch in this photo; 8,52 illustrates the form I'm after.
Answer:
3,25
